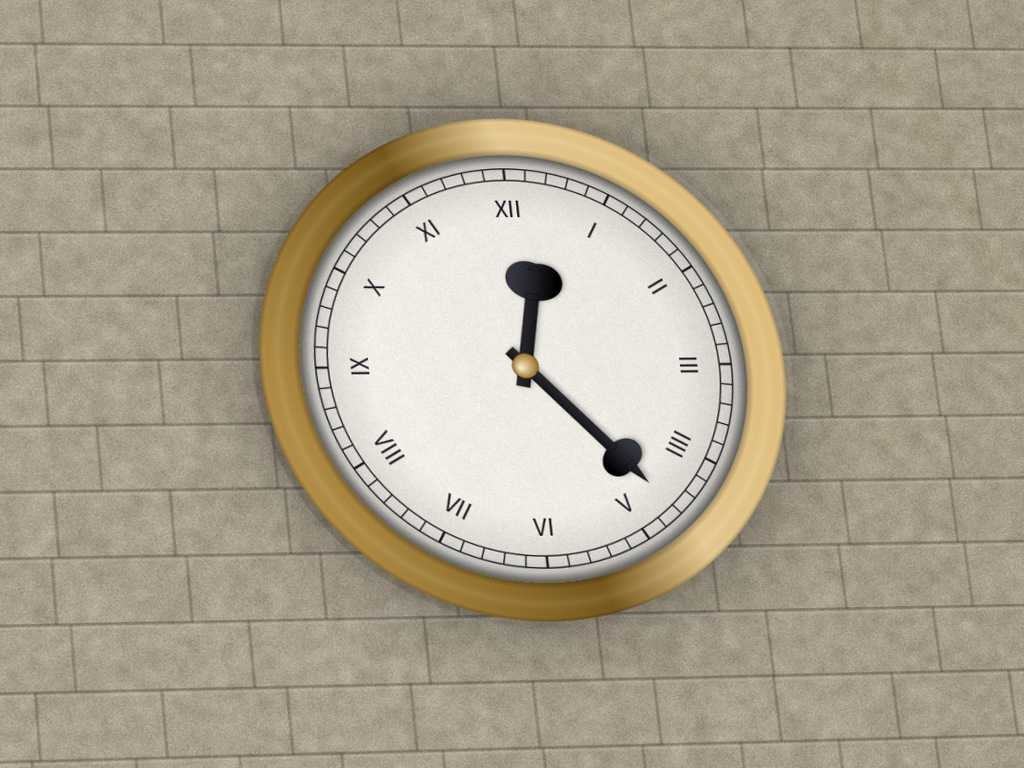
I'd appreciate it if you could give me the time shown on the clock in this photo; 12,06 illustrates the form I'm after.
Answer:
12,23
